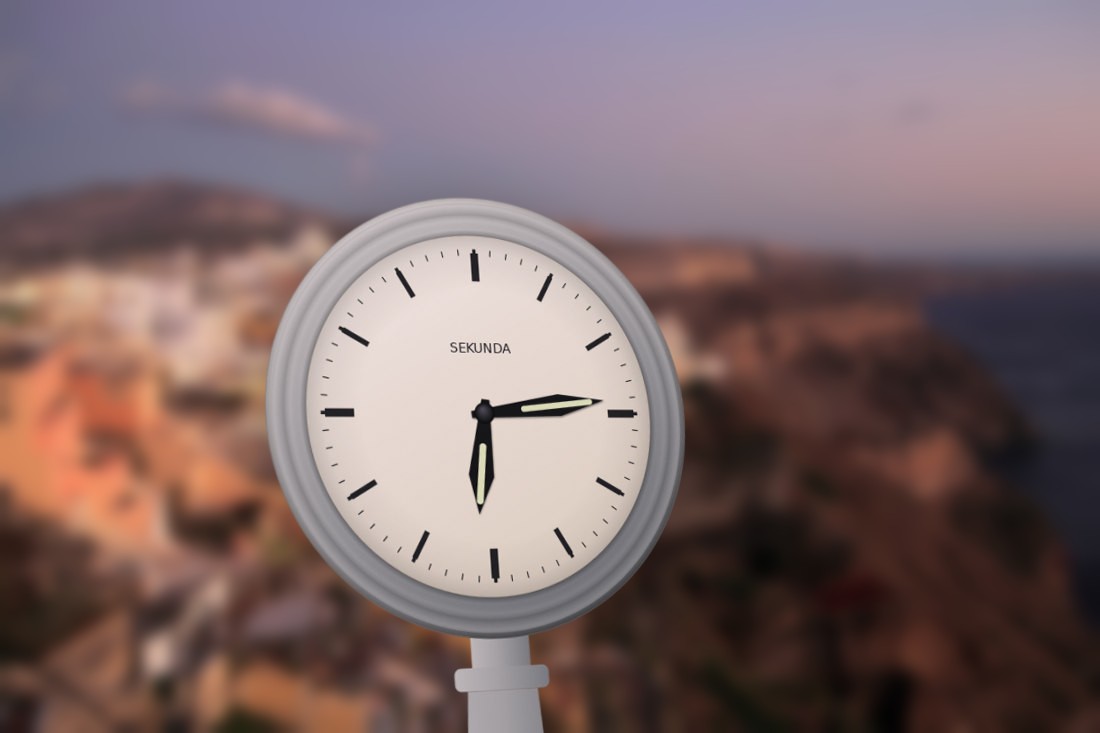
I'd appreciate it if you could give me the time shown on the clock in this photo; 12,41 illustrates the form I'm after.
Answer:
6,14
